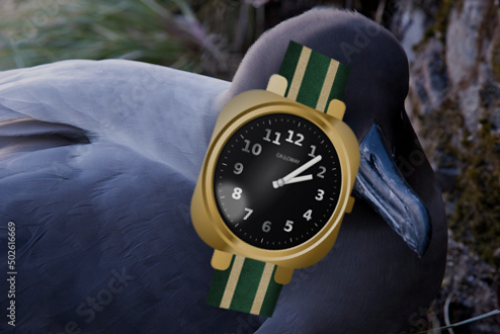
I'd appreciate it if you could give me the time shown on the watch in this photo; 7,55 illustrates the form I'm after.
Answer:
2,07
